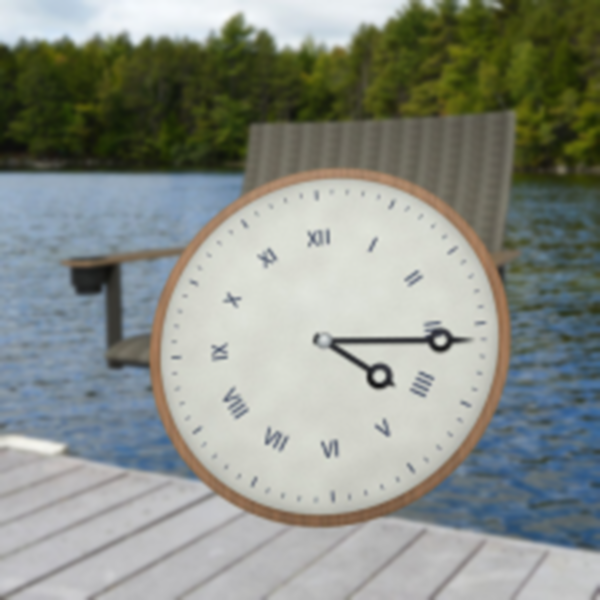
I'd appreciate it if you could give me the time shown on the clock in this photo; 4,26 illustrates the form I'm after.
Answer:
4,16
